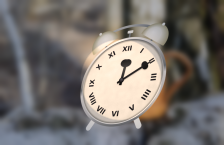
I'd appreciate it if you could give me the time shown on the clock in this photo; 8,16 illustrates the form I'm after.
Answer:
12,10
